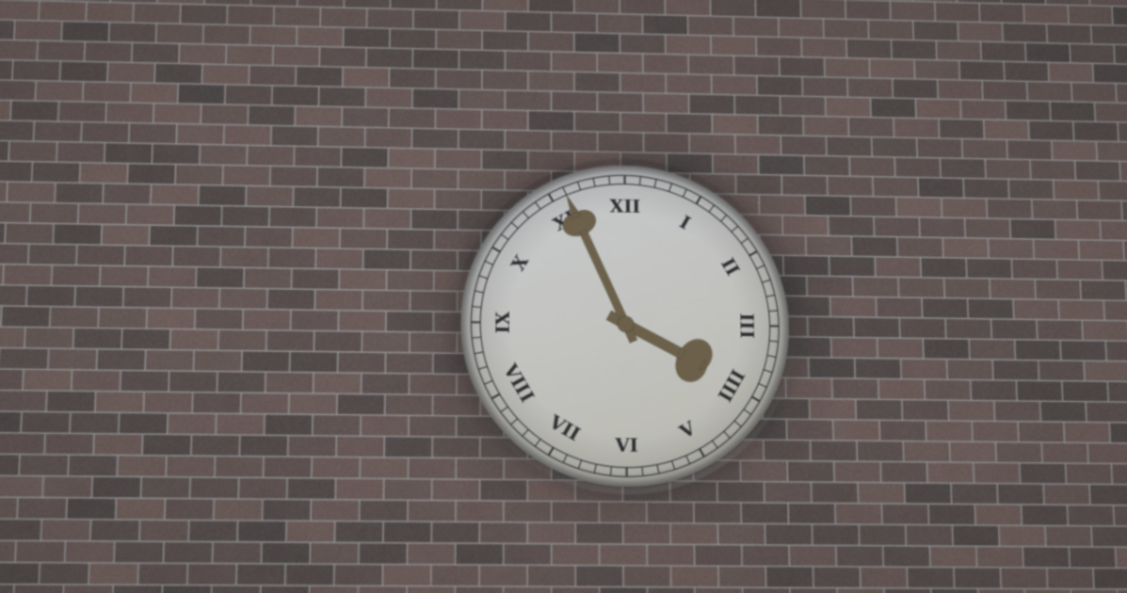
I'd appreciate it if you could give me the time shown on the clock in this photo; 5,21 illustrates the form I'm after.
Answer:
3,56
